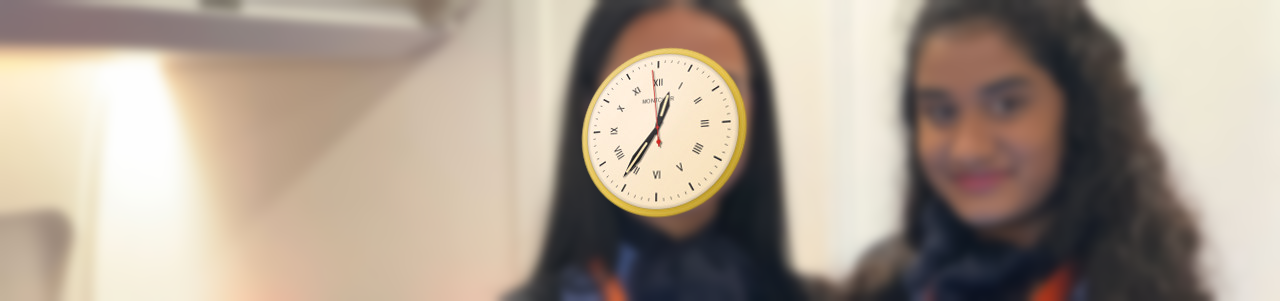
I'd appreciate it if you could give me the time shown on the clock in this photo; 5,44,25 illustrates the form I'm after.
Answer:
12,35,59
